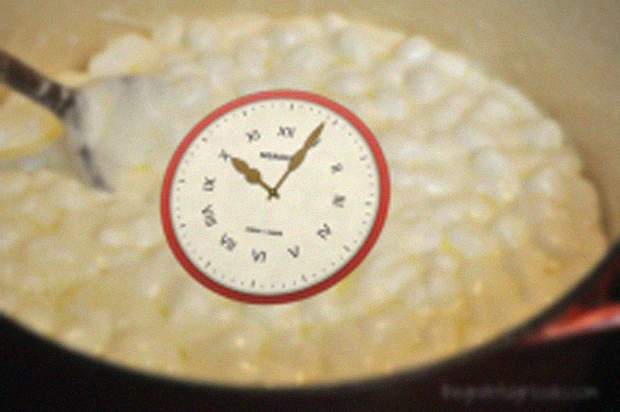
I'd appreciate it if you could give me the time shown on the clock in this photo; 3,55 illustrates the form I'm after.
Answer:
10,04
